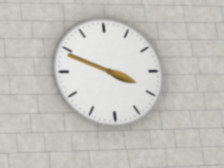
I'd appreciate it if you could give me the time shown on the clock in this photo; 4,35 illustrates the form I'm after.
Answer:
3,49
